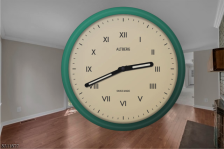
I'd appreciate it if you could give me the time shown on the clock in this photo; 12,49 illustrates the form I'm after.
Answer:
2,41
